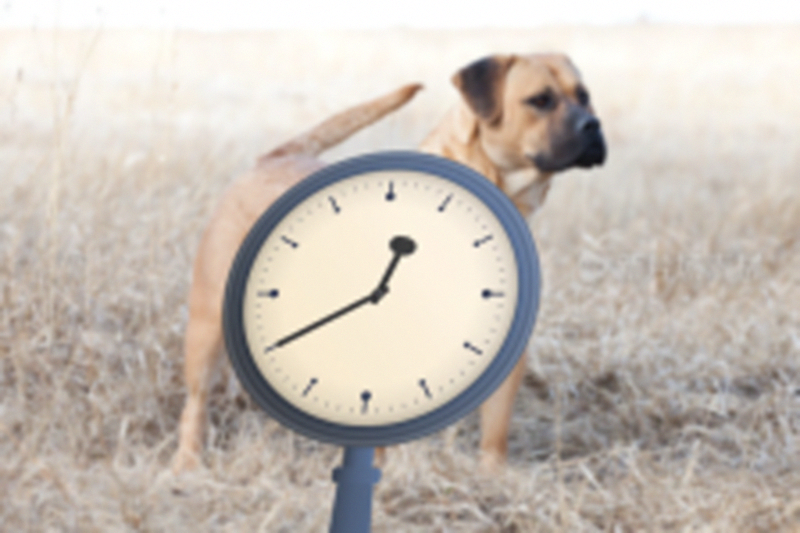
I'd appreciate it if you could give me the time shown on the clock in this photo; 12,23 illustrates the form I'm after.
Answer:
12,40
